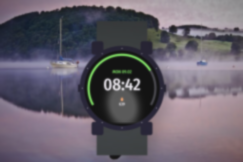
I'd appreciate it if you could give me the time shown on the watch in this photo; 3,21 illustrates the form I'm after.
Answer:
8,42
